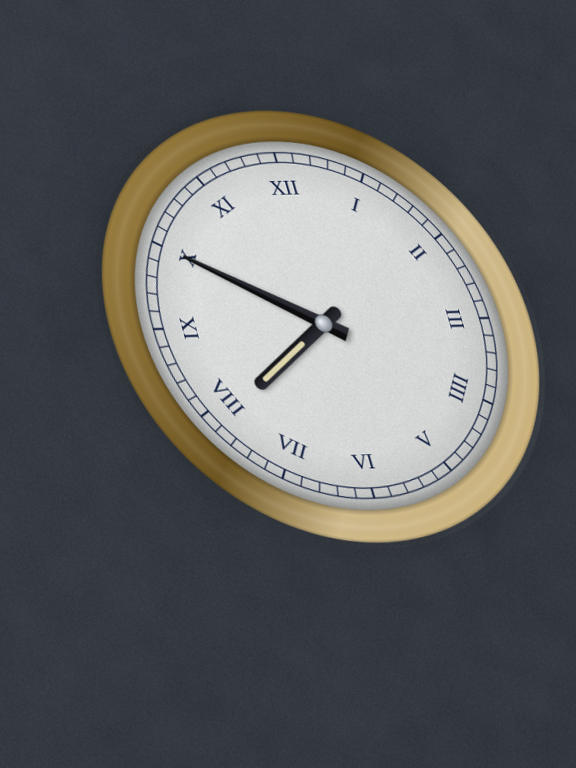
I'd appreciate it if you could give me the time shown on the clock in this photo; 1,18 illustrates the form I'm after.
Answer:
7,50
